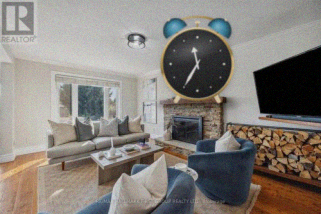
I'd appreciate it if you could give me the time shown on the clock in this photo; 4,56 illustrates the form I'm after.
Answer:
11,35
